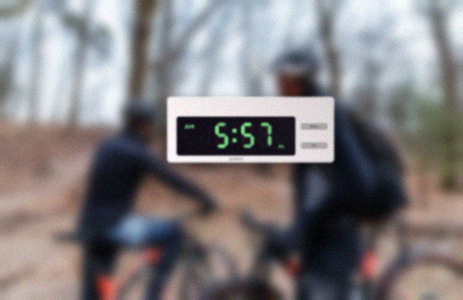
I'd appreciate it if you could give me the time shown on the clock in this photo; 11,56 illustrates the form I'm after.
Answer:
5,57
